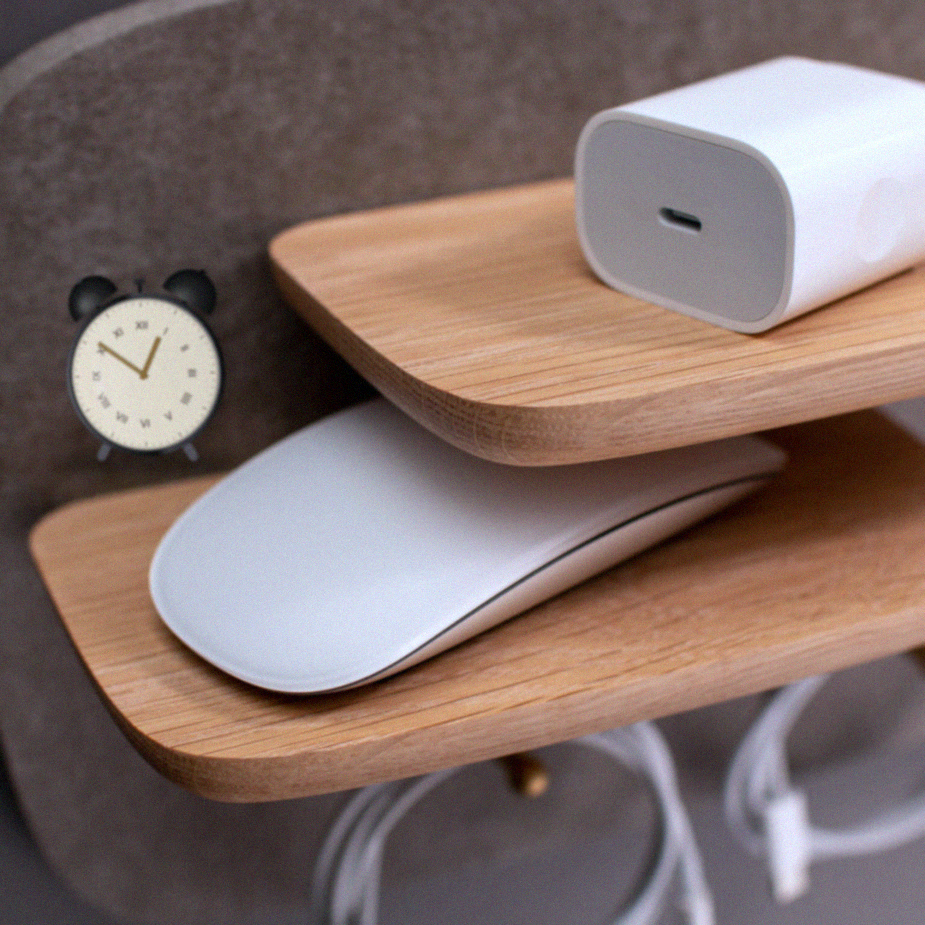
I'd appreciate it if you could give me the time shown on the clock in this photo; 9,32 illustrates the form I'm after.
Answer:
12,51
